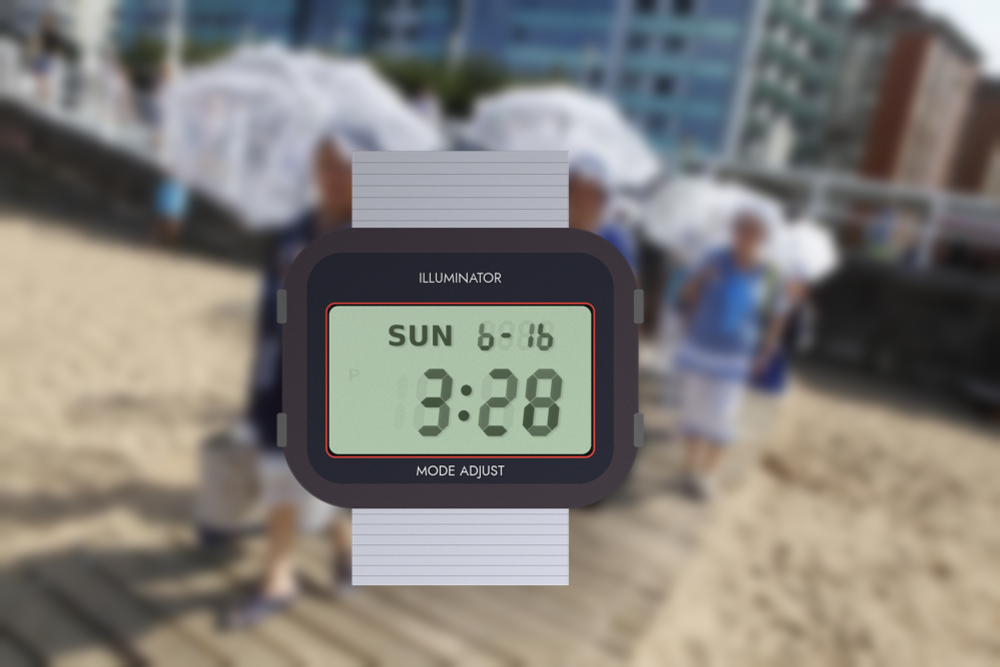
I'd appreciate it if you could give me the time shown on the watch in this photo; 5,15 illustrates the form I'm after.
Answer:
3,28
